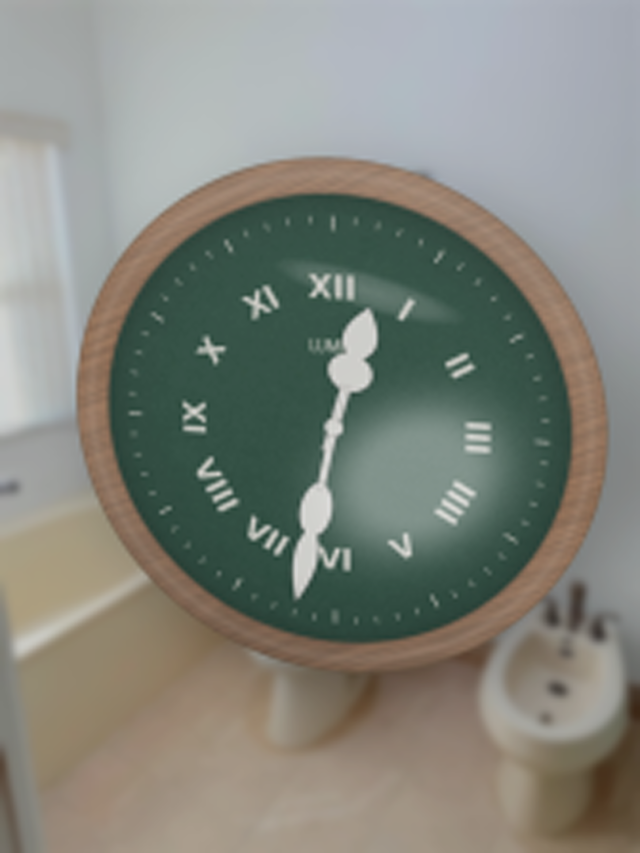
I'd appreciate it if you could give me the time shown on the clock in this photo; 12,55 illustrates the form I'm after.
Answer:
12,32
